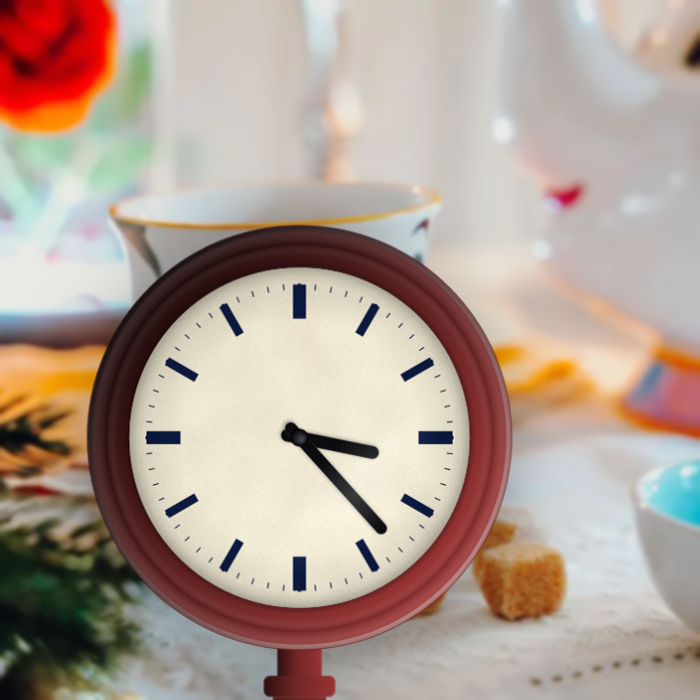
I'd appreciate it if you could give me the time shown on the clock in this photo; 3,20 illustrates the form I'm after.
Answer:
3,23
